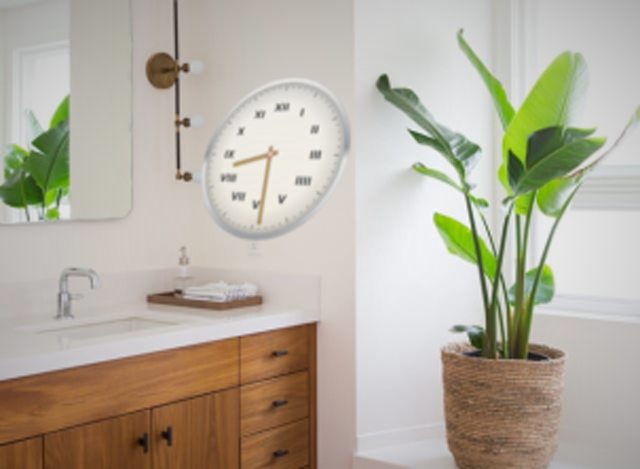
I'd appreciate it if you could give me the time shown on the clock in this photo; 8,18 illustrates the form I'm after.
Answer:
8,29
